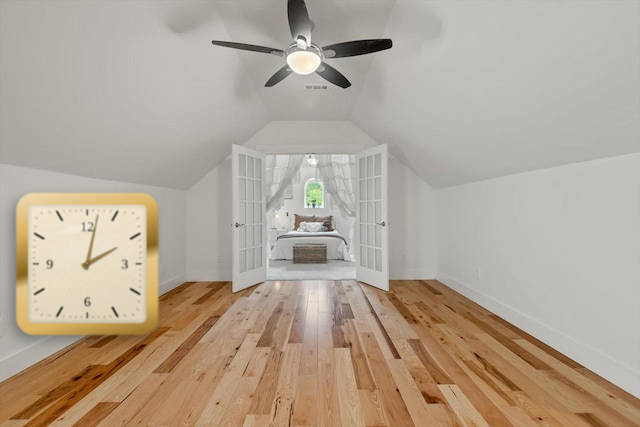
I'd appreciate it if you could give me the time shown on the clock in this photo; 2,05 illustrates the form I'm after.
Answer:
2,02
